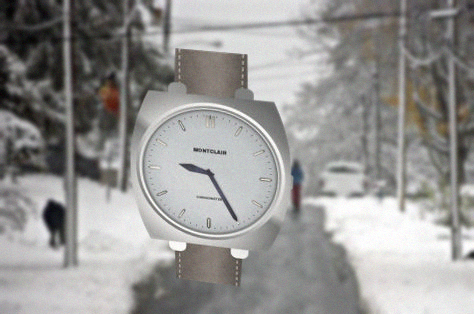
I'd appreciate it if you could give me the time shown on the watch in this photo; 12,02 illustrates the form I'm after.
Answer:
9,25
